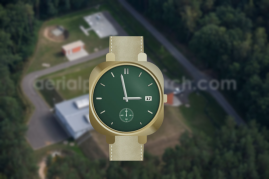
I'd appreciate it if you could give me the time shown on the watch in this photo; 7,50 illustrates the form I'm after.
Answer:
2,58
